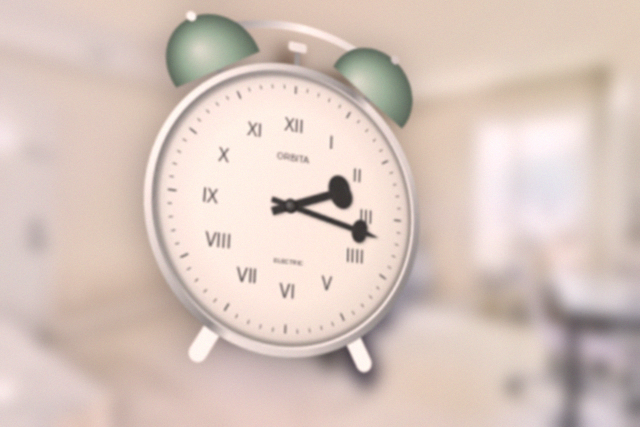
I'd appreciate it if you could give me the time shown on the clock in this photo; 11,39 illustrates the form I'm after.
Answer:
2,17
